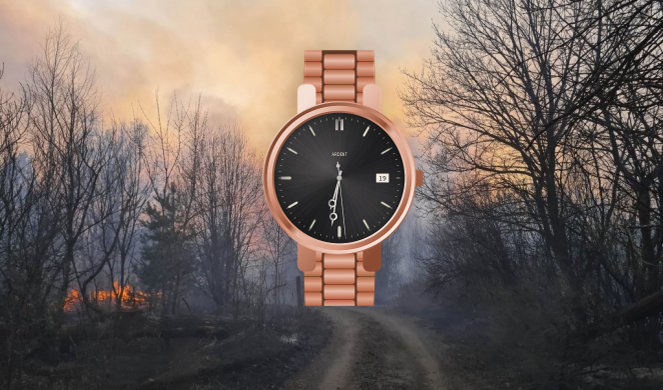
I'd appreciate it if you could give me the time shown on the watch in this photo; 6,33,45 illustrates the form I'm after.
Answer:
6,31,29
